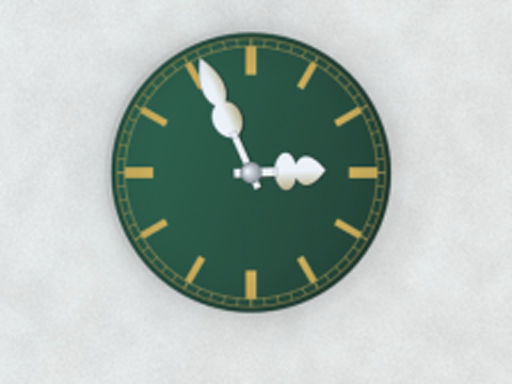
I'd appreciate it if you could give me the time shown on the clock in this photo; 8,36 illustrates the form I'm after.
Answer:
2,56
